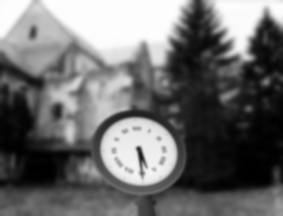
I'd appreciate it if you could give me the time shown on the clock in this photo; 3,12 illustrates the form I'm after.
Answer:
5,30
